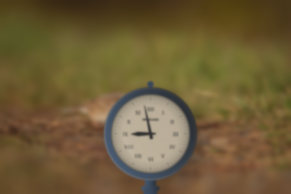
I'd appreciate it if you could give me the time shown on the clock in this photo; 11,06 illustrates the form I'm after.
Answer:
8,58
